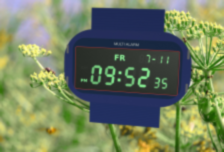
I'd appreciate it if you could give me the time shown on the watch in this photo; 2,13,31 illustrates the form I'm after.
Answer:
9,52,35
